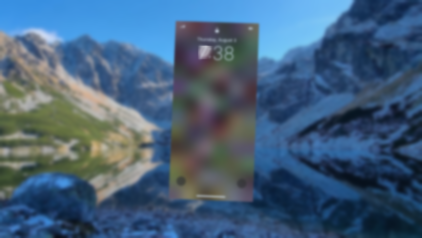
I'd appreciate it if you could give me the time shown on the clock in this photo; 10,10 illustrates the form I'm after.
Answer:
7,38
